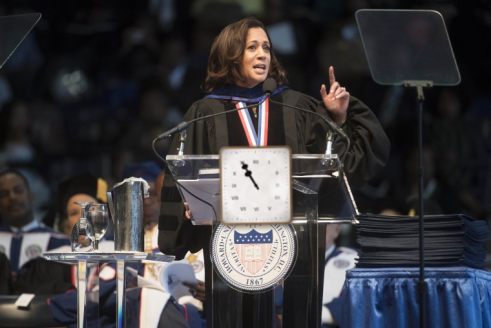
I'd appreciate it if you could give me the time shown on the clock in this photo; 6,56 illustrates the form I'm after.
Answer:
10,55
